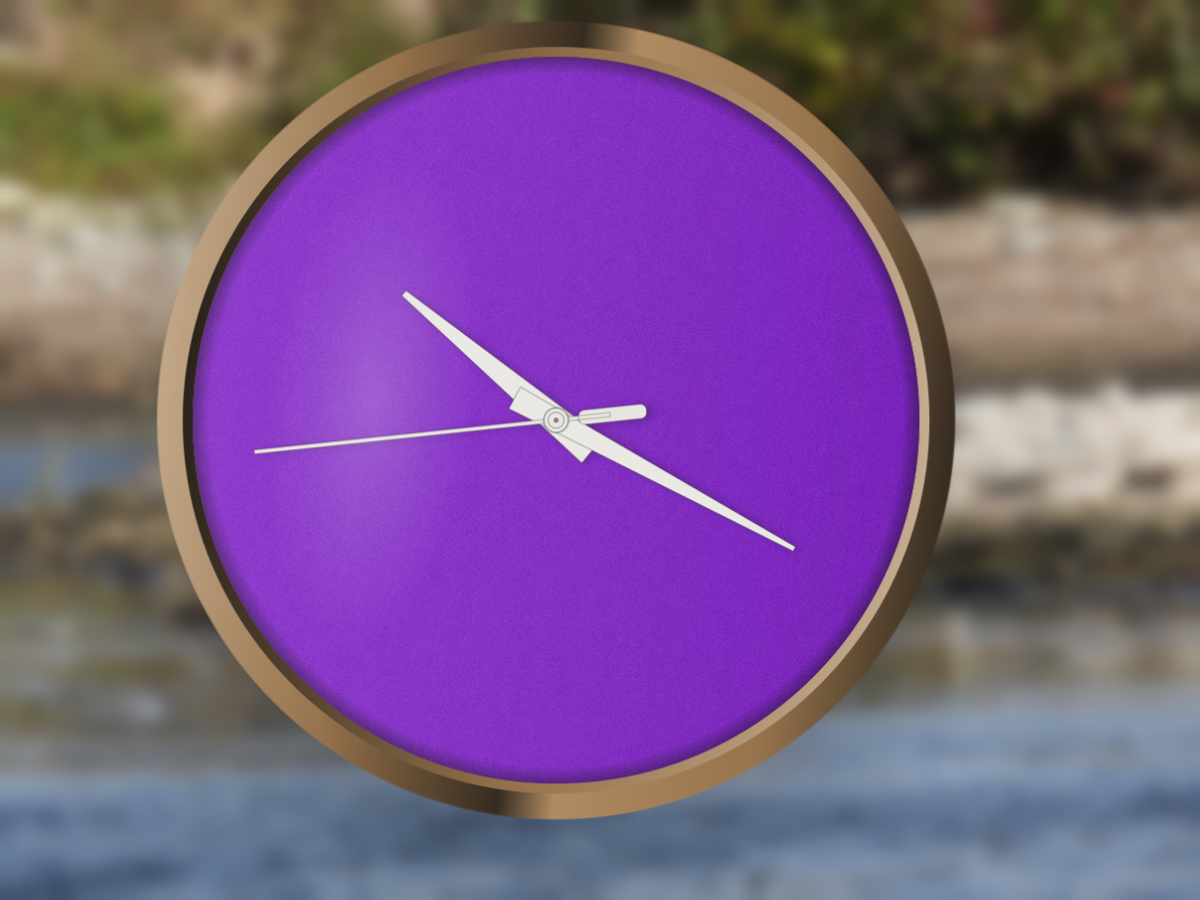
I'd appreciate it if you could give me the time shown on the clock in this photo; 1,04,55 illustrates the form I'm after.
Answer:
10,19,44
